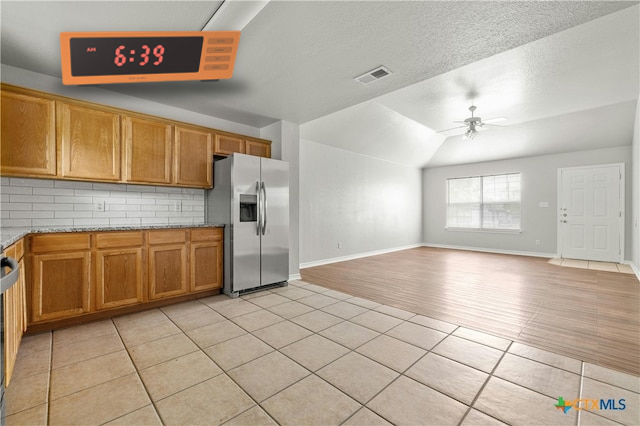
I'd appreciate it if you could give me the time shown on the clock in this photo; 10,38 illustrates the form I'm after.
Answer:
6,39
